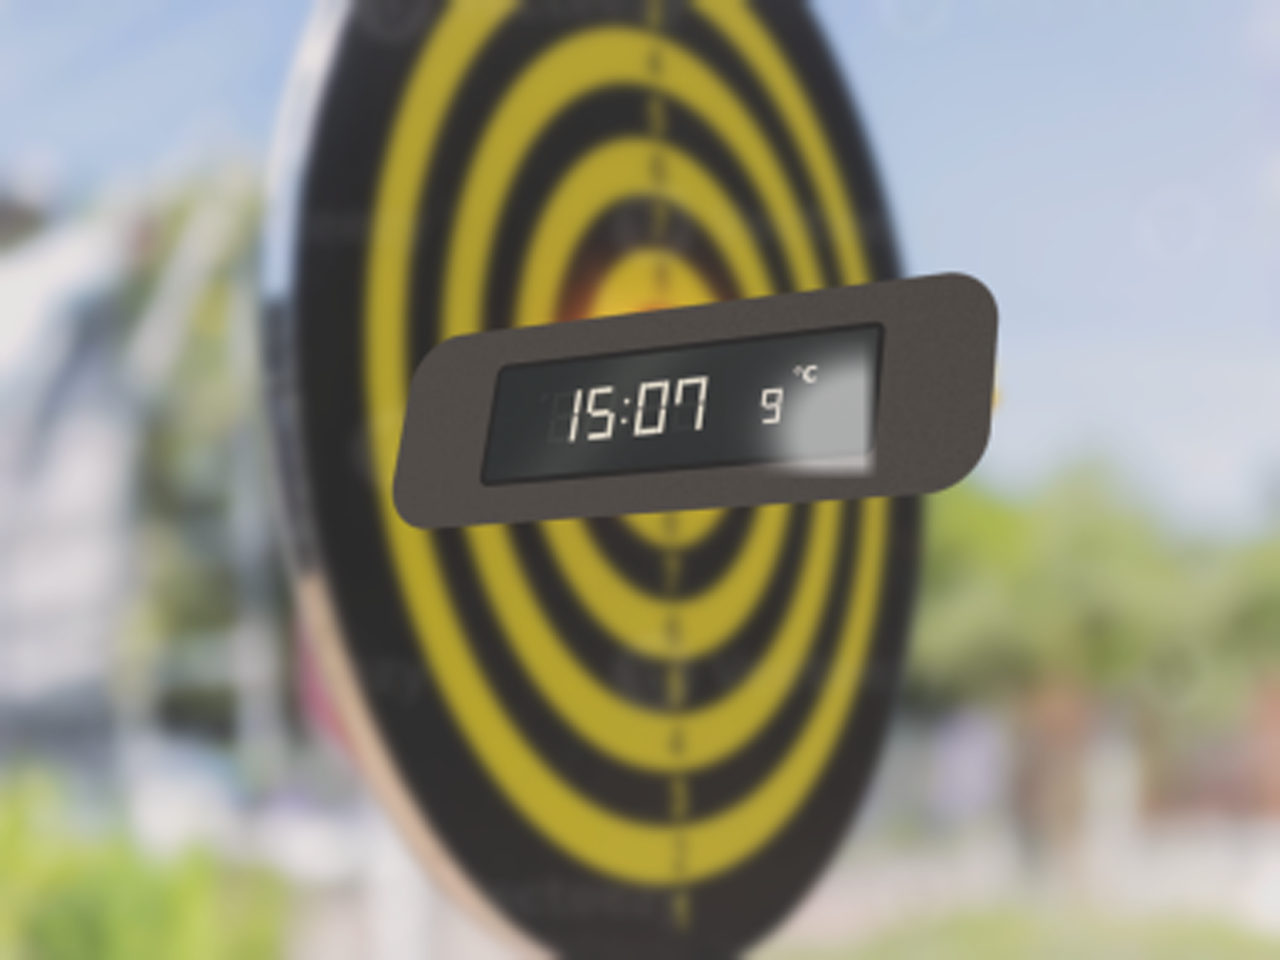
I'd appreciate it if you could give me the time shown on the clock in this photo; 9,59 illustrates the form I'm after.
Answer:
15,07
